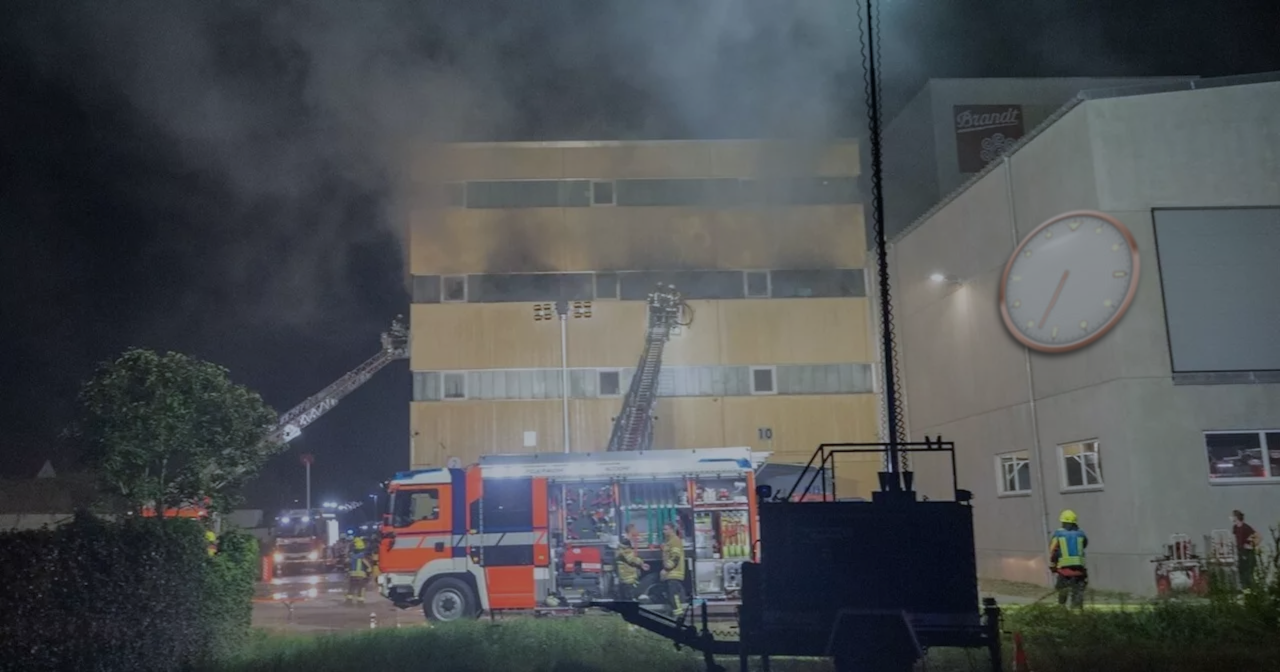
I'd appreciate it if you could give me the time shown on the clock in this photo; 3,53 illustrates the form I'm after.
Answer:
6,33
